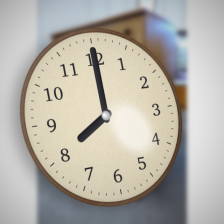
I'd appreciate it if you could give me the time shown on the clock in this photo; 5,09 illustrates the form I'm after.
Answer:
8,00
